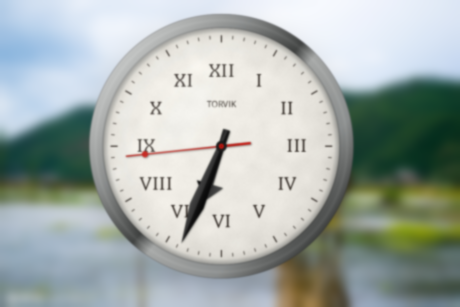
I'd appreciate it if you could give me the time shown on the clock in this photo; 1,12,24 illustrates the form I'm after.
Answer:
6,33,44
